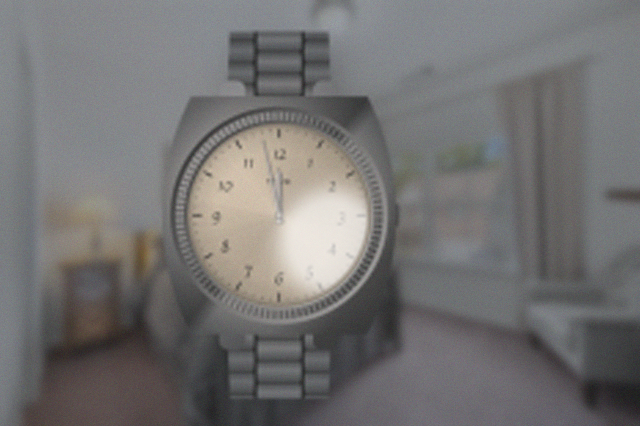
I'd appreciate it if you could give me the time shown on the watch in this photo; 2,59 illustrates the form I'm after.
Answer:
11,58
